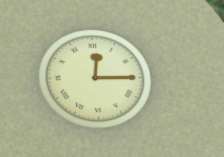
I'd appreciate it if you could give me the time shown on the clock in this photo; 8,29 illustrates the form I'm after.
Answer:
12,15
